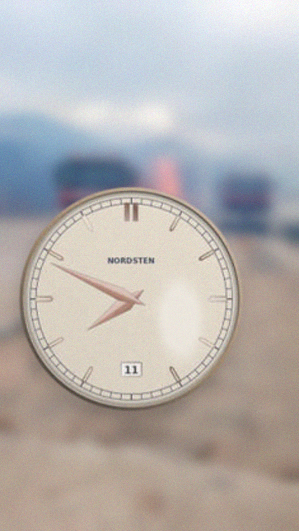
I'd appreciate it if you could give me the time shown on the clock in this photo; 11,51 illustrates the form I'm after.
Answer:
7,49
